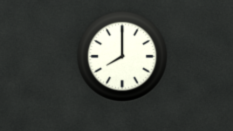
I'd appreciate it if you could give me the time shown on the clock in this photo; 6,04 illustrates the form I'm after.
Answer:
8,00
